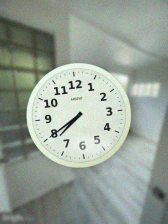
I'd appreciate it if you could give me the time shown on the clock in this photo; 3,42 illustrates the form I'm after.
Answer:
7,40
